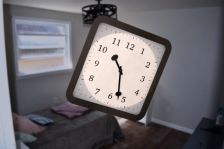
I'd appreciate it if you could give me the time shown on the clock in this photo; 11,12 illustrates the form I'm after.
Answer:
10,27
